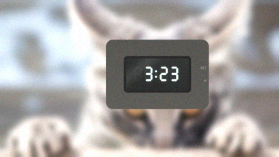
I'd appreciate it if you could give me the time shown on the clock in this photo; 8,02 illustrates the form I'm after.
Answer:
3,23
